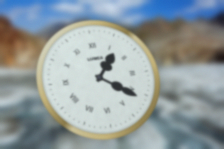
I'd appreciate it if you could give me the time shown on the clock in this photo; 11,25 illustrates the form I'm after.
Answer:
1,21
